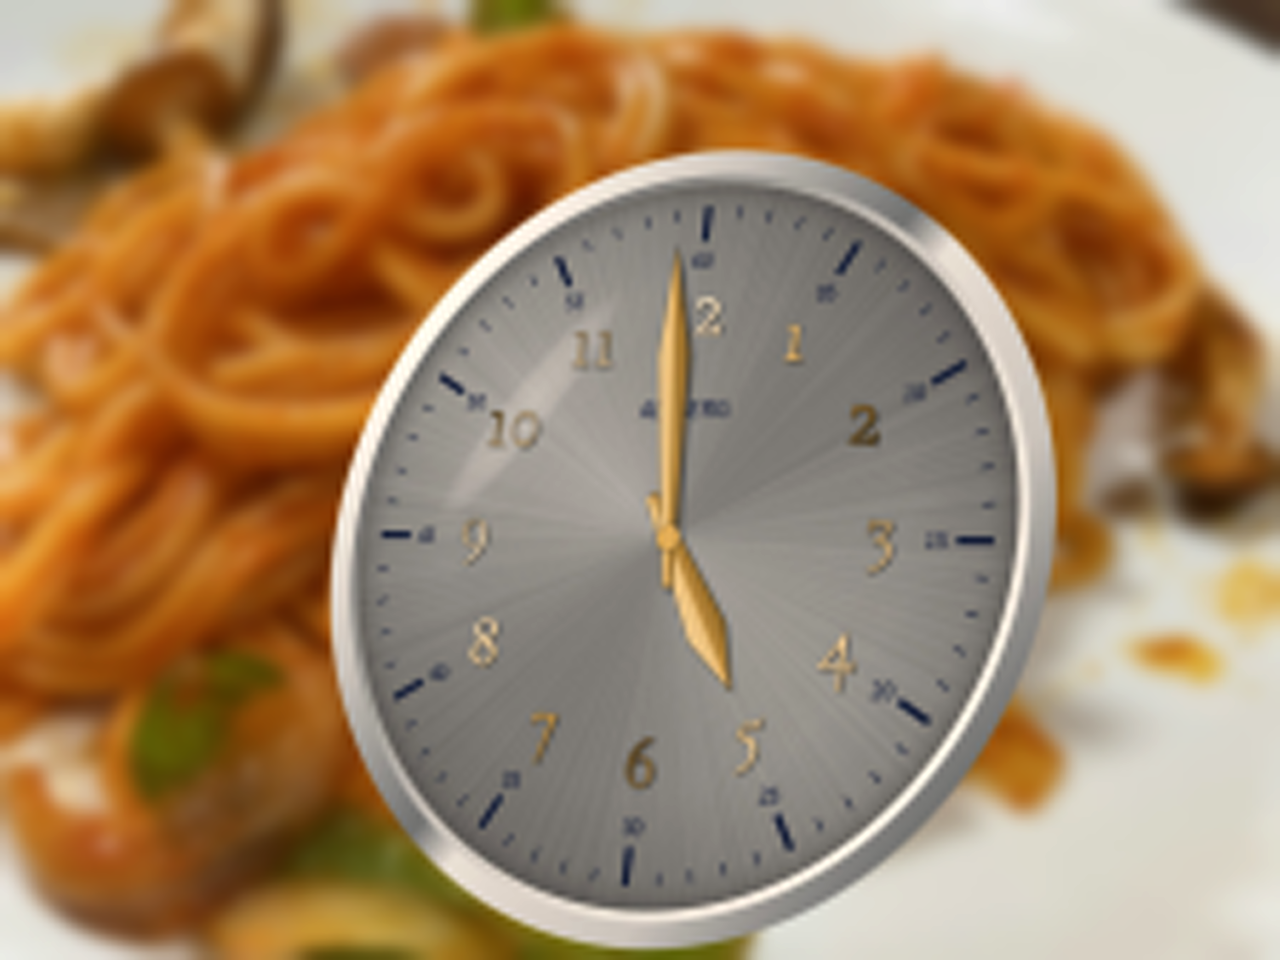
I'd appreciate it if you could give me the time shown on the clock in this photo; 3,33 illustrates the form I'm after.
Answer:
4,59
